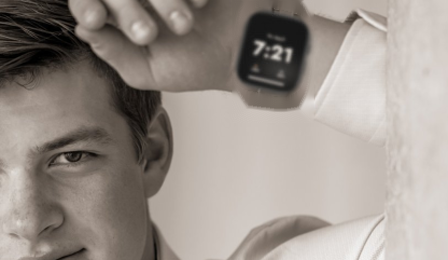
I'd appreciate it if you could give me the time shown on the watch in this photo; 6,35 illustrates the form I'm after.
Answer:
7,21
